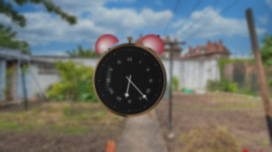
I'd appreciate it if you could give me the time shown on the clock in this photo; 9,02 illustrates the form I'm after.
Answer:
6,23
